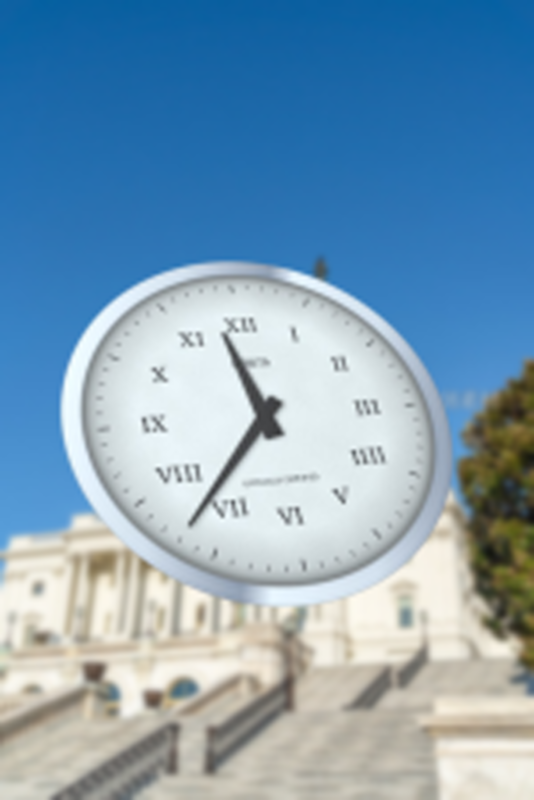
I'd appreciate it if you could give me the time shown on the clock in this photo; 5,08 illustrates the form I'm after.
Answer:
11,37
